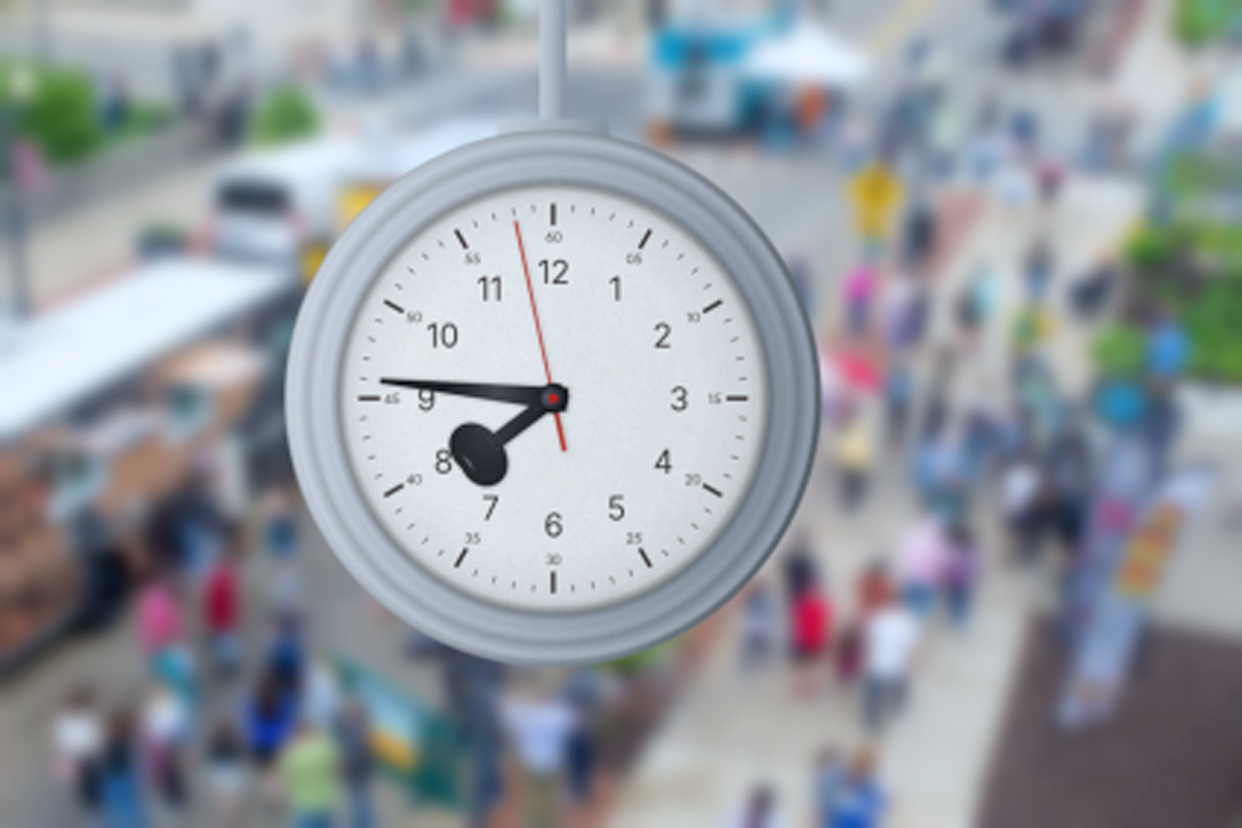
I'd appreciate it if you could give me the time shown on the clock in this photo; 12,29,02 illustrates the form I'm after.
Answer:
7,45,58
